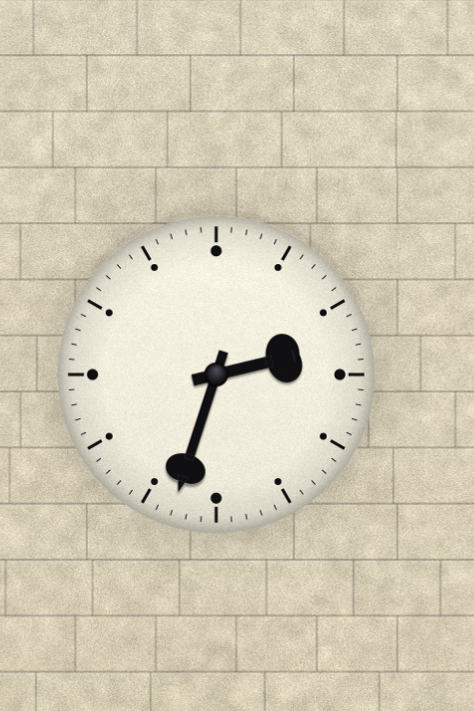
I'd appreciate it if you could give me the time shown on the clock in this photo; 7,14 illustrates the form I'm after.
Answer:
2,33
